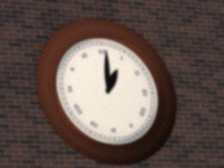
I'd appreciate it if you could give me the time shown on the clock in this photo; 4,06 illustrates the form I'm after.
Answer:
1,01
